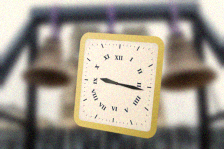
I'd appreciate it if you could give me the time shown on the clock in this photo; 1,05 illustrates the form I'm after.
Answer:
9,16
